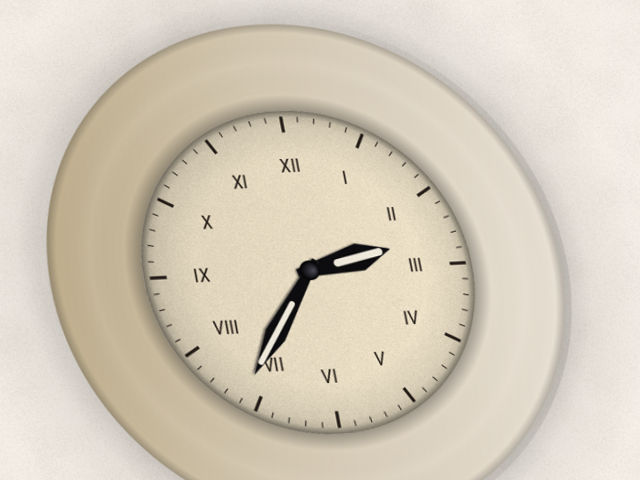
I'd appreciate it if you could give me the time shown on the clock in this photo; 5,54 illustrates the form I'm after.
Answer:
2,36
